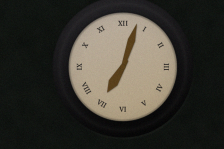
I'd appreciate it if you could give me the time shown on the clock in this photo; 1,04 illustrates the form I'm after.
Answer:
7,03
